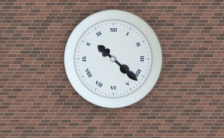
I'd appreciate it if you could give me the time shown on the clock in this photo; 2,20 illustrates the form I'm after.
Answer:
10,22
